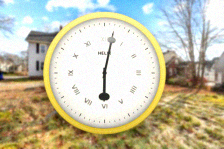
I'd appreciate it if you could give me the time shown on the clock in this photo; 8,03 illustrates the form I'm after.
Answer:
6,02
